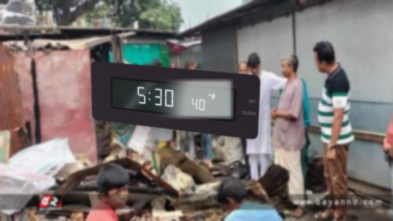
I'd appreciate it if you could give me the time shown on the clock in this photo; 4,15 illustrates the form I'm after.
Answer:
5,30
